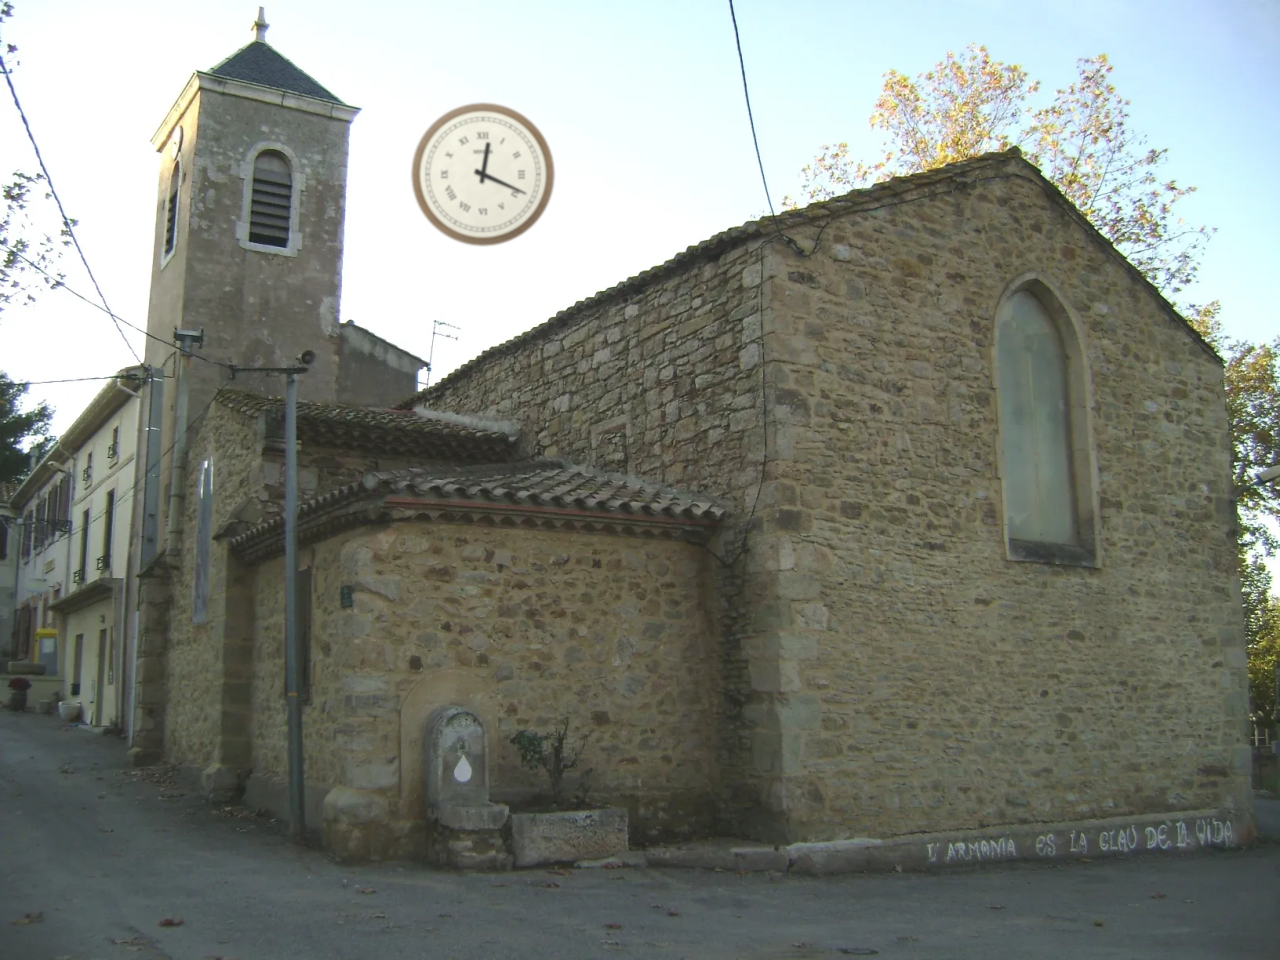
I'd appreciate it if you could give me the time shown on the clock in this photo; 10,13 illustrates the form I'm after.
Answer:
12,19
